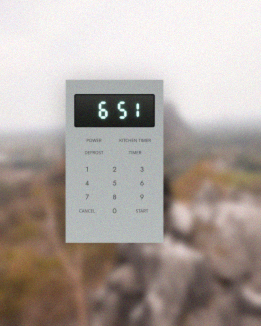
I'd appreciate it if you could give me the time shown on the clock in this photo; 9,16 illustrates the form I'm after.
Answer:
6,51
